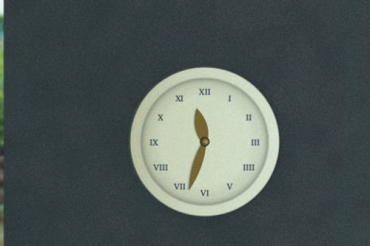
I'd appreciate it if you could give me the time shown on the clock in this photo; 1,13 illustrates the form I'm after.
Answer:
11,33
